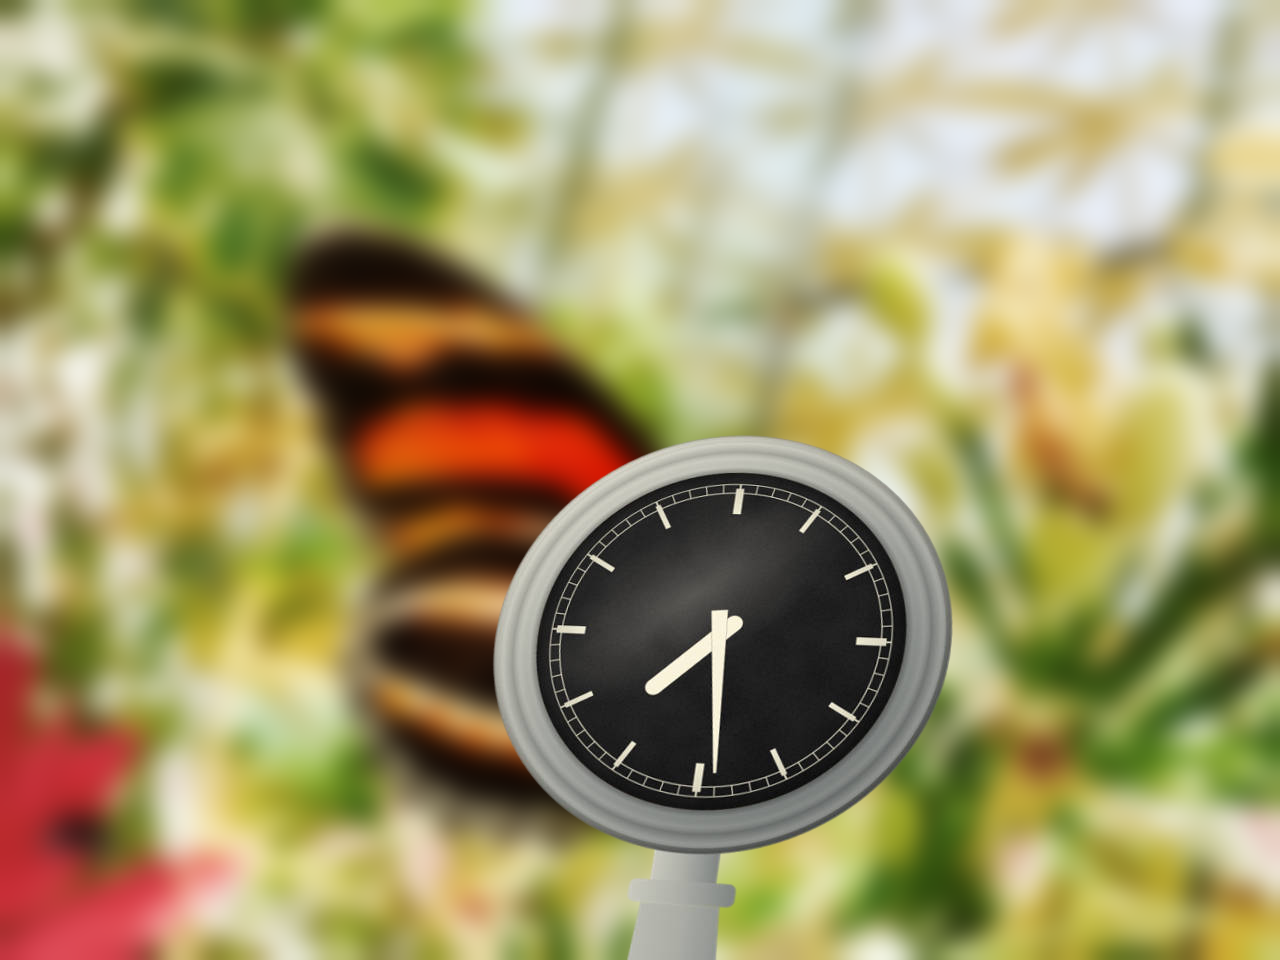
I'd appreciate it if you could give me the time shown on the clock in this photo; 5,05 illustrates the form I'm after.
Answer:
7,29
